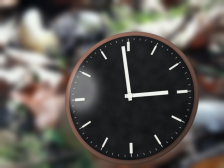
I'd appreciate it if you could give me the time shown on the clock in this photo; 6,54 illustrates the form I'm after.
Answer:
2,59
